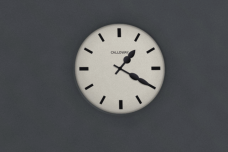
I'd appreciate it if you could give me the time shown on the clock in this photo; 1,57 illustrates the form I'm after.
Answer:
1,20
